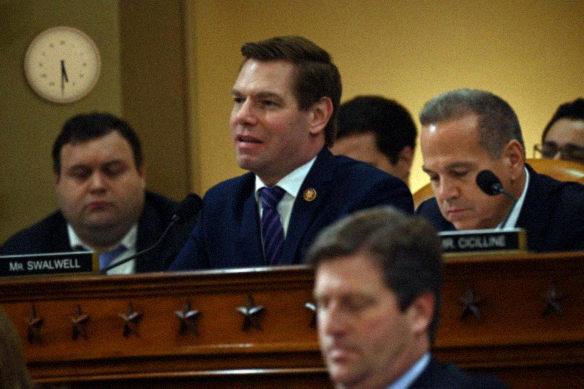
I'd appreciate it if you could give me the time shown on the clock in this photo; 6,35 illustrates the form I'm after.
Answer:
5,30
